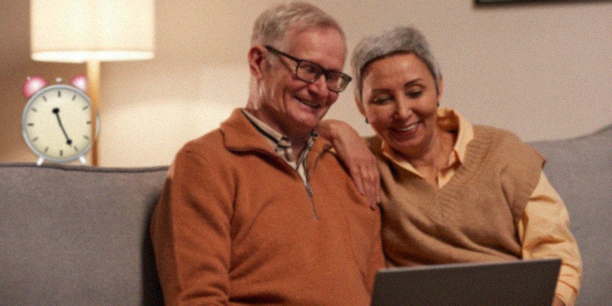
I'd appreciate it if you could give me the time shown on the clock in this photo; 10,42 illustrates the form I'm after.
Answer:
11,26
